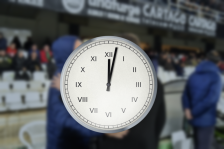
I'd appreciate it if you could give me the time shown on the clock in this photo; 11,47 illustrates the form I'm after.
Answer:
12,02
